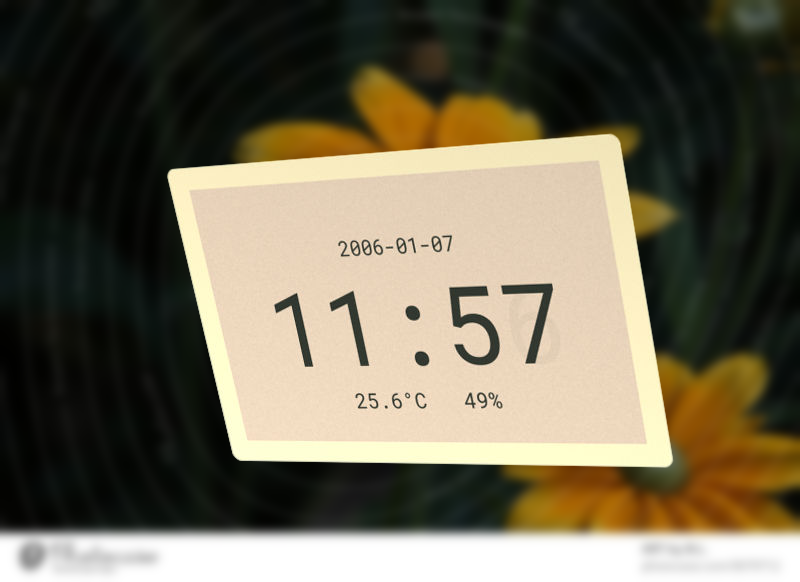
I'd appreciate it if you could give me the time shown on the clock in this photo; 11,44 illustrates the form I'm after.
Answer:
11,57
